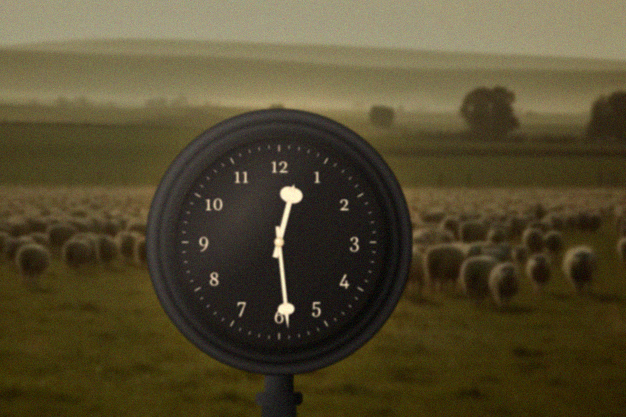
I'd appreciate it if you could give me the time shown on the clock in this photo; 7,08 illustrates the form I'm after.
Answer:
12,29
